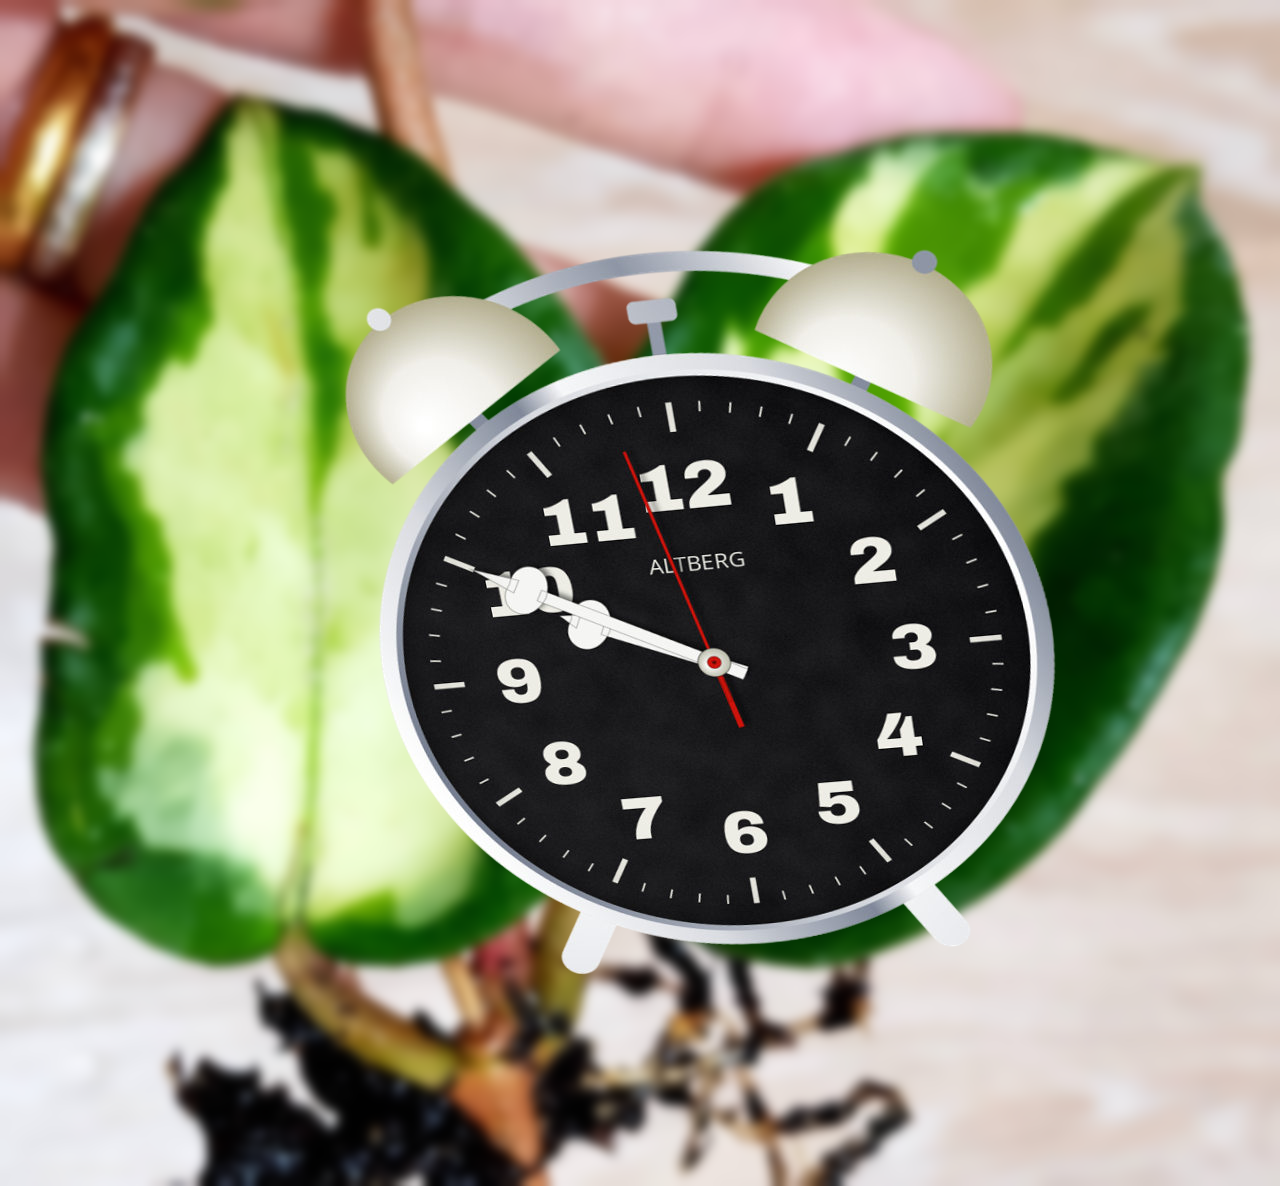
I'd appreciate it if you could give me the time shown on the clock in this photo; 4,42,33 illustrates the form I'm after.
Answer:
9,49,58
